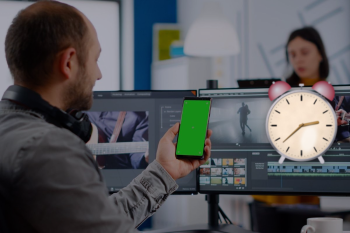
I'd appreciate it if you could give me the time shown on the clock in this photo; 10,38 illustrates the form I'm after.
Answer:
2,38
